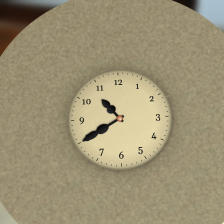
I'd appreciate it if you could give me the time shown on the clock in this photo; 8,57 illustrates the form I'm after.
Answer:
10,40
